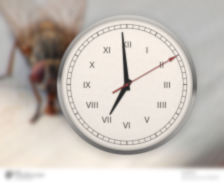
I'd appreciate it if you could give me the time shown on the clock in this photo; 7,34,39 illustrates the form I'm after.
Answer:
6,59,10
